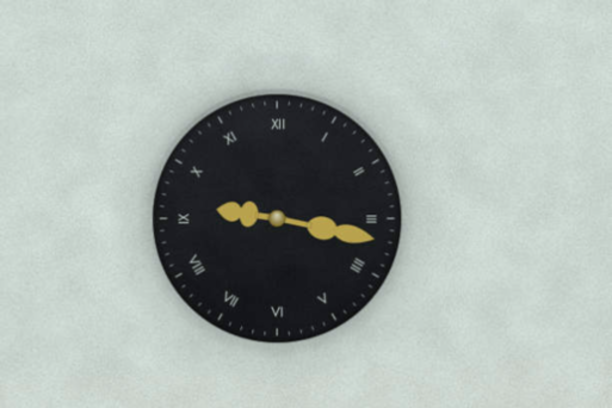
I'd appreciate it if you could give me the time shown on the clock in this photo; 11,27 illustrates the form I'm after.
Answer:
9,17
